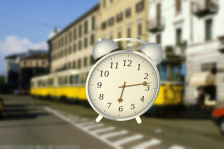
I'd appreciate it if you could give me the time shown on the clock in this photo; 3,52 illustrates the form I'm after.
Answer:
6,13
